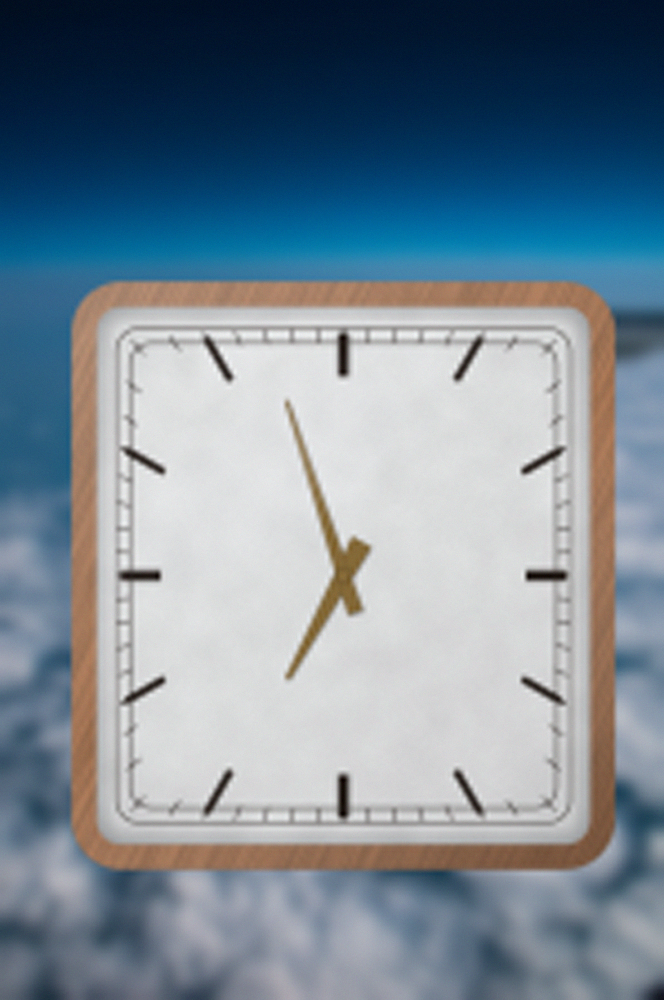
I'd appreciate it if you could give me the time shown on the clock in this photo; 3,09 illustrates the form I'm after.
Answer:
6,57
